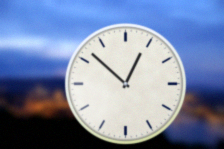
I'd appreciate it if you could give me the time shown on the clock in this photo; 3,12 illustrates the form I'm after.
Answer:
12,52
